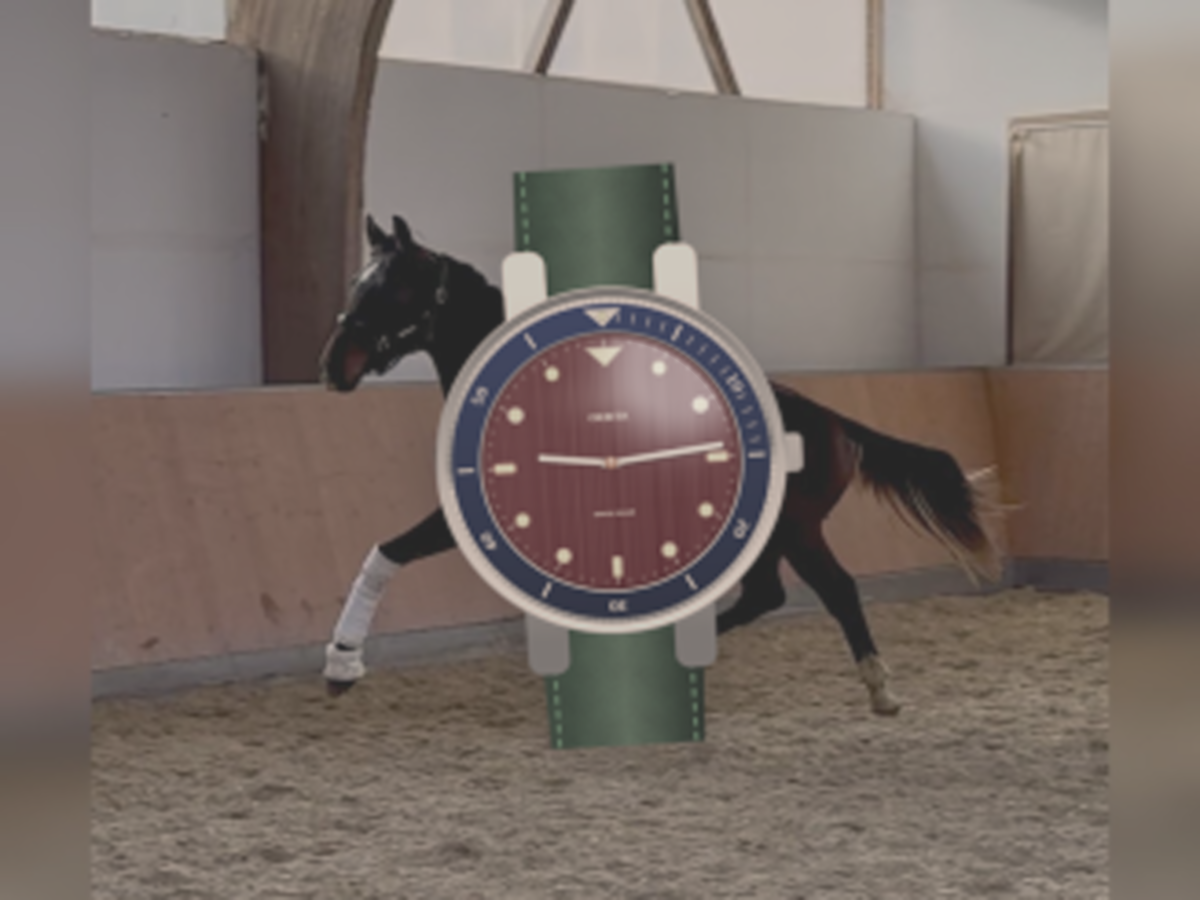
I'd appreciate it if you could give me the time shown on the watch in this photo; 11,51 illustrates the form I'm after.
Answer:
9,14
